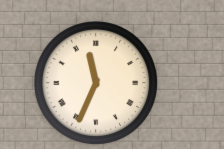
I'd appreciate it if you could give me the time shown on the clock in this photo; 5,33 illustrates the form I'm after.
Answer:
11,34
